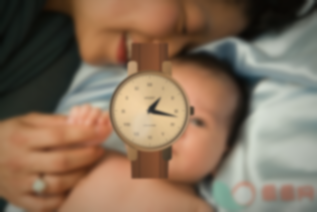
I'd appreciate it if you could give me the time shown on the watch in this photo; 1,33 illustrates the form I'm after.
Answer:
1,17
